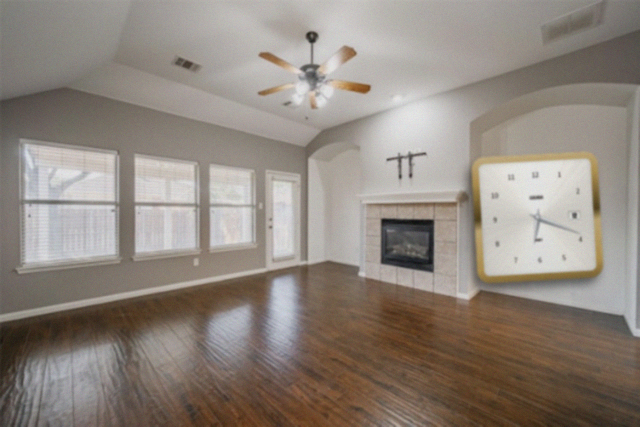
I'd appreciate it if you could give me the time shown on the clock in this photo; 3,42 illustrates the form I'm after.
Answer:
6,19
